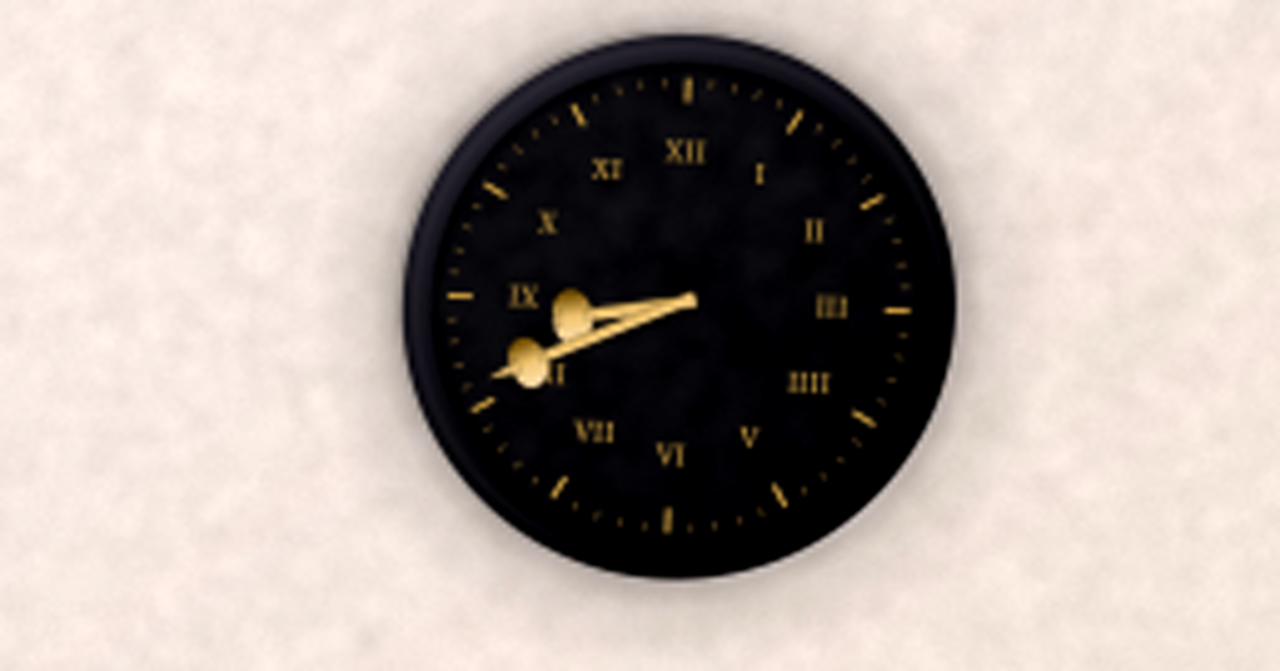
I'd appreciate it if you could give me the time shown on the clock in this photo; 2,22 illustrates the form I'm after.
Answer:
8,41
